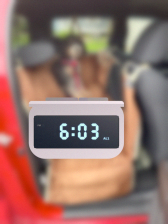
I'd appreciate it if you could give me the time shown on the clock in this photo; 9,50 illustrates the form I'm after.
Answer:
6,03
